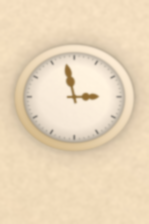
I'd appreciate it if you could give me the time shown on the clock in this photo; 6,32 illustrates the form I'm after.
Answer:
2,58
